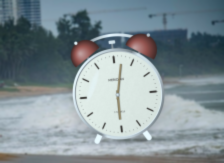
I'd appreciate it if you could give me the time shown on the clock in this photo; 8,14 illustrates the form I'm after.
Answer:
6,02
